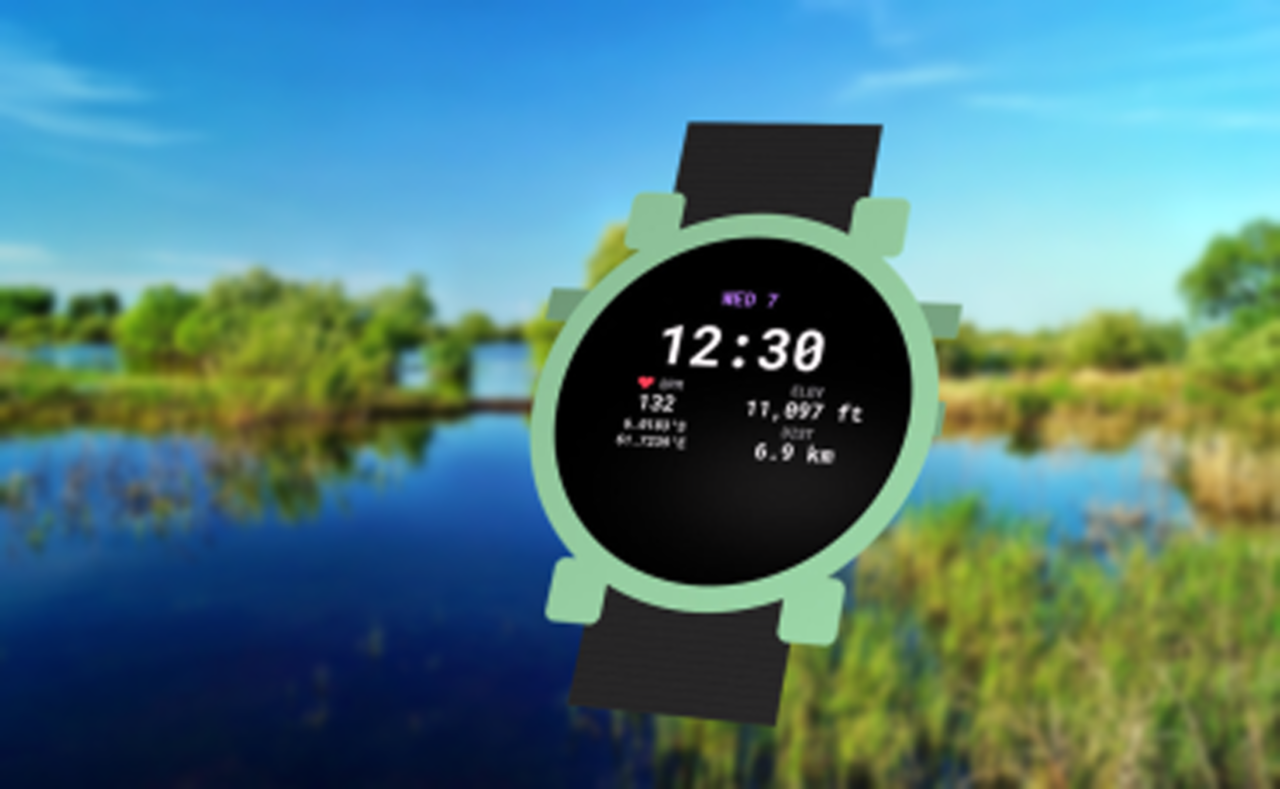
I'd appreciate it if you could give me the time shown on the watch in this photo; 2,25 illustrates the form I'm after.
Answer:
12,30
